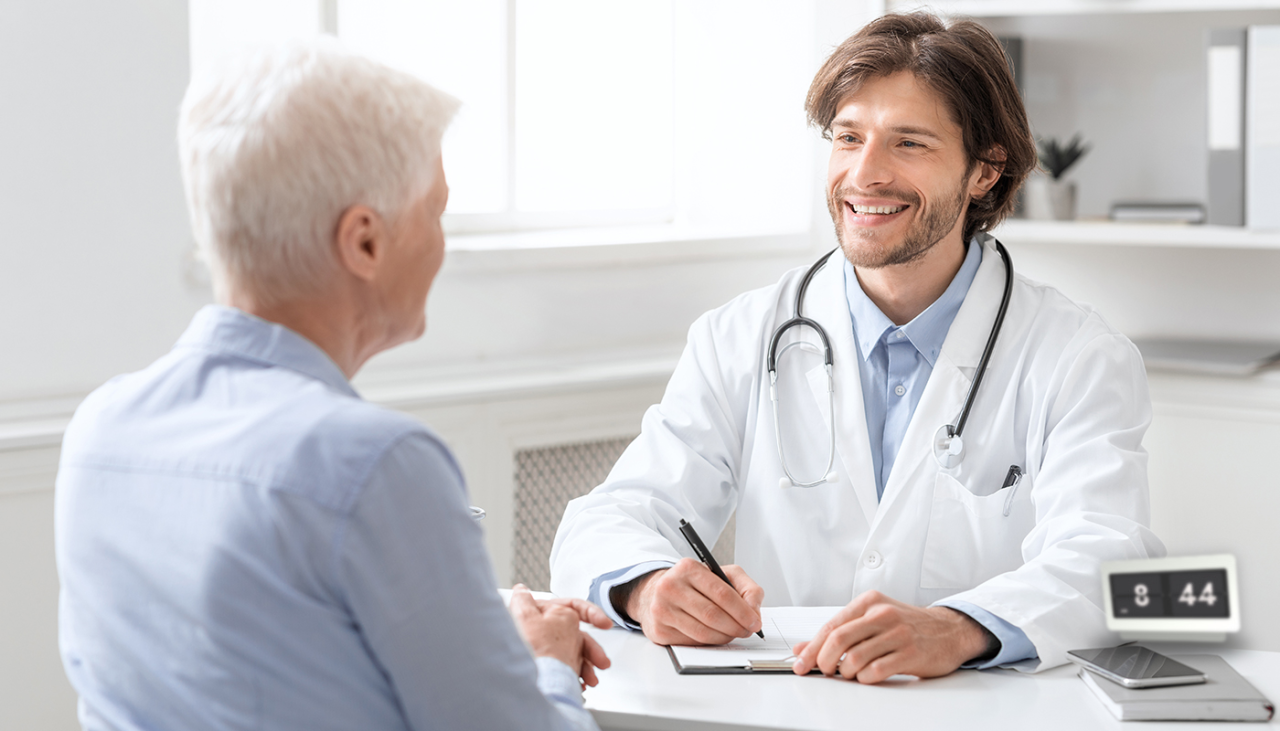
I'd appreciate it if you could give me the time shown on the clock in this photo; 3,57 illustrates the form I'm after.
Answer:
8,44
